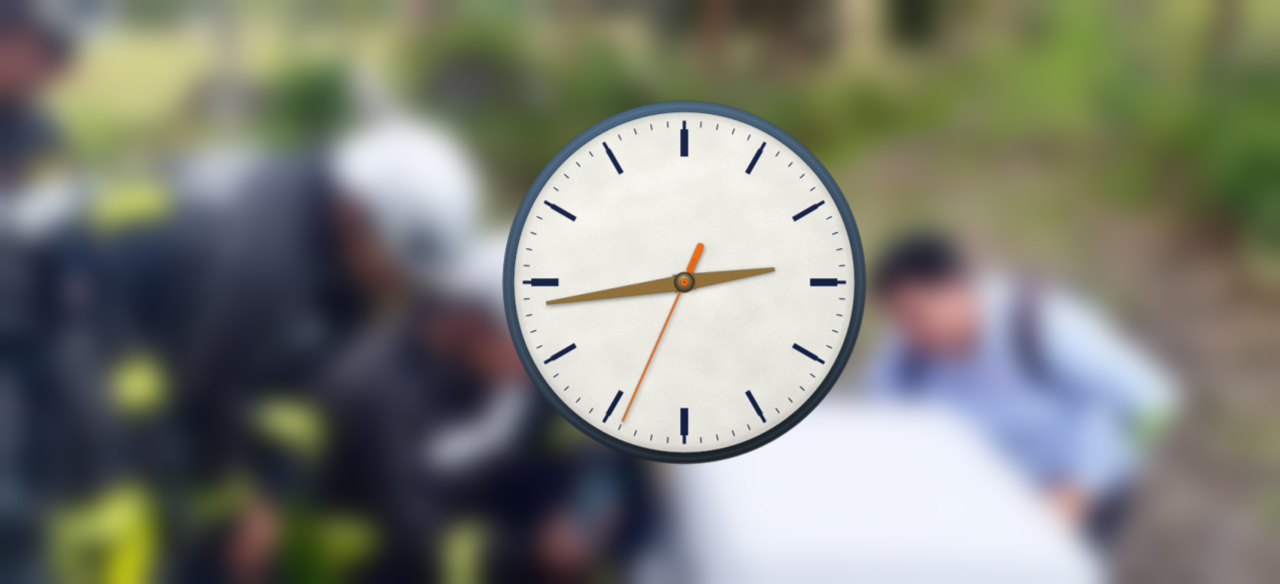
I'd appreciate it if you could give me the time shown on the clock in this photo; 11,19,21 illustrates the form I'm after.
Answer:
2,43,34
